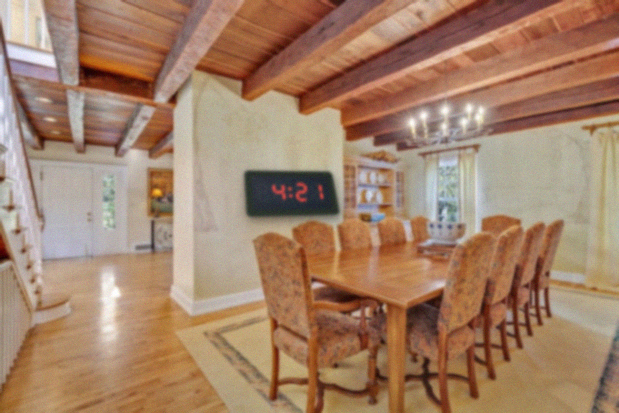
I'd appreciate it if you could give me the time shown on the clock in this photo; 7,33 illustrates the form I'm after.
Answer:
4,21
